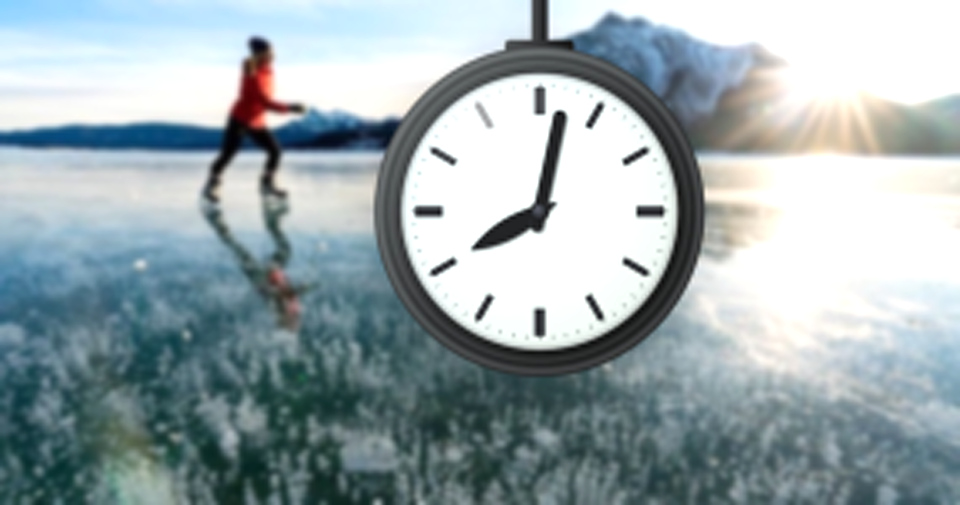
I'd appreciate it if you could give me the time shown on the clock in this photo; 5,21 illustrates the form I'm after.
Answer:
8,02
